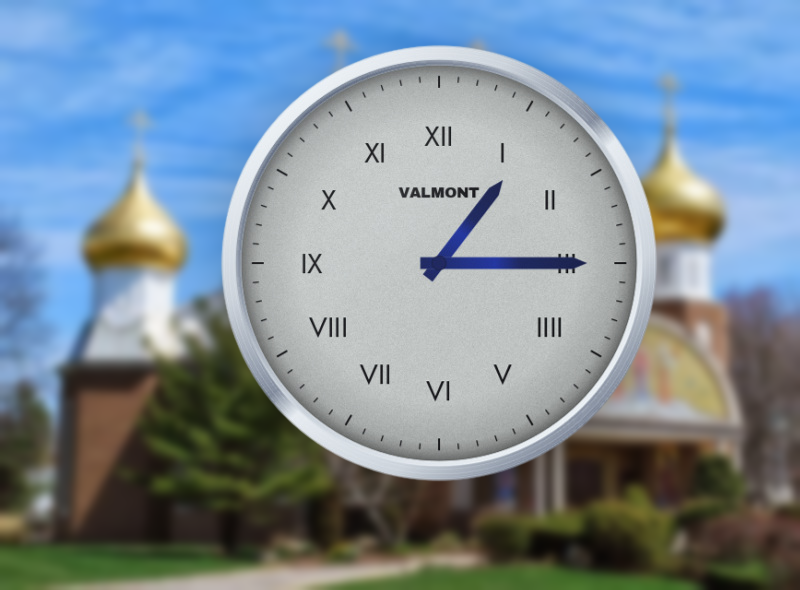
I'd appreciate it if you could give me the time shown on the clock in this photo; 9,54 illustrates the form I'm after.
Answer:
1,15
